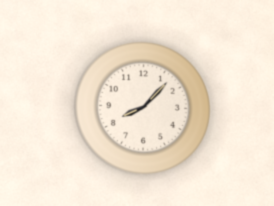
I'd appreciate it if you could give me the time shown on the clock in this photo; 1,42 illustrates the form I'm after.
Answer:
8,07
